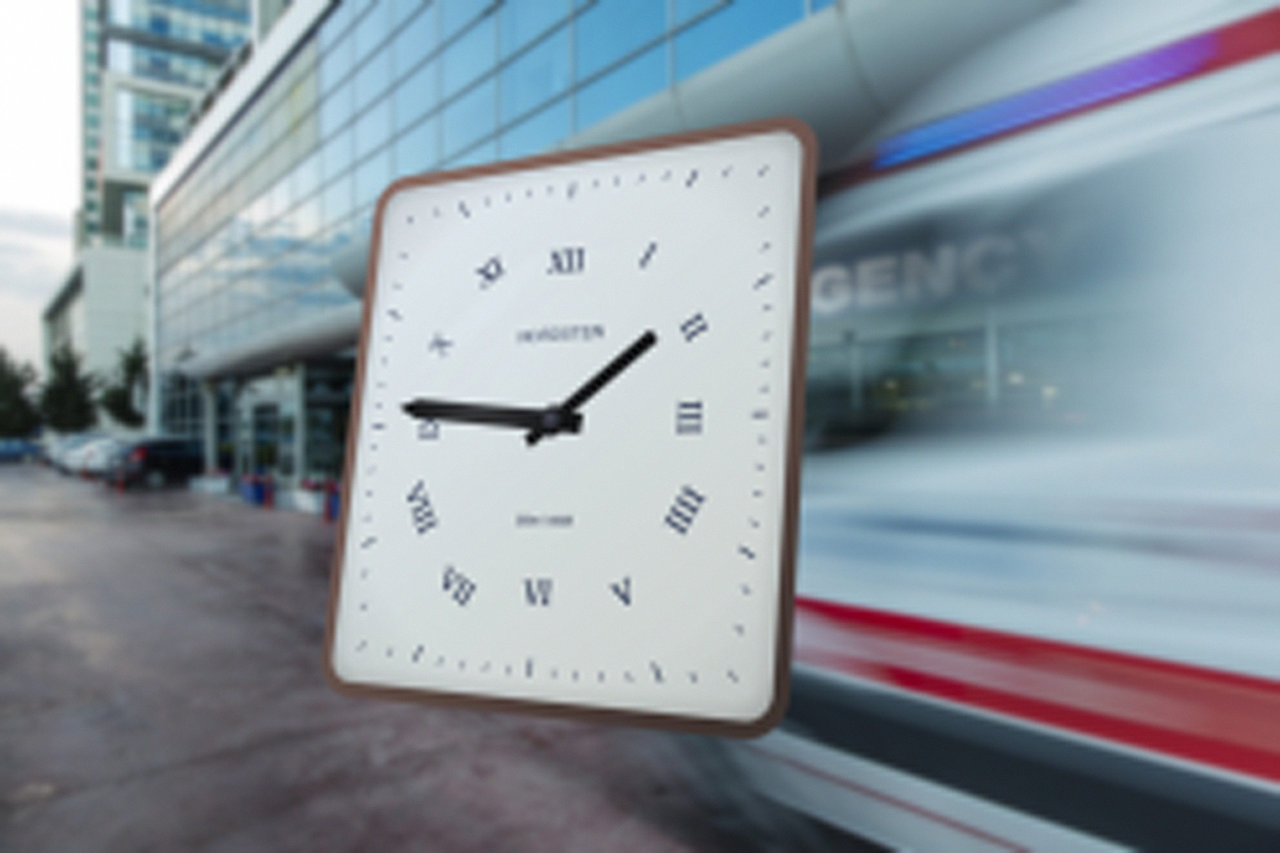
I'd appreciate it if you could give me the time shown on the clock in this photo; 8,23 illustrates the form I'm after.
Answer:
1,46
